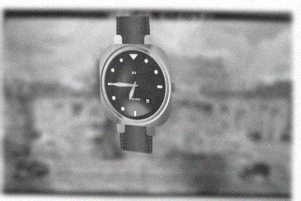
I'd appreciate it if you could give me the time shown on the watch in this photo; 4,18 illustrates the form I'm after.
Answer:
6,45
